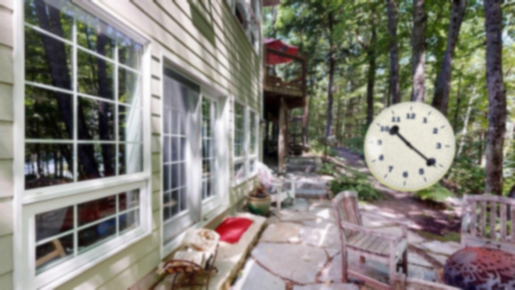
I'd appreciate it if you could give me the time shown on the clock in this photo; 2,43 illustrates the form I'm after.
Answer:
10,21
